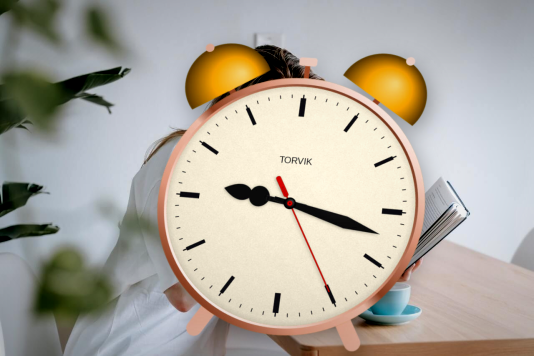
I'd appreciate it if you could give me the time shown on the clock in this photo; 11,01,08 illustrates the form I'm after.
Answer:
9,17,25
